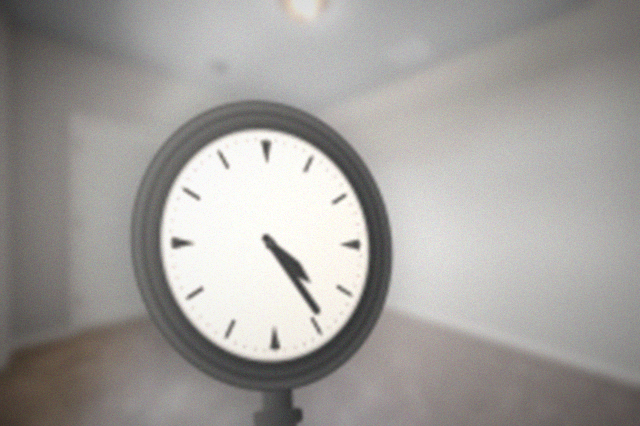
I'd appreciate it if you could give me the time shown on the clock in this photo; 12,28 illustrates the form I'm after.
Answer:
4,24
